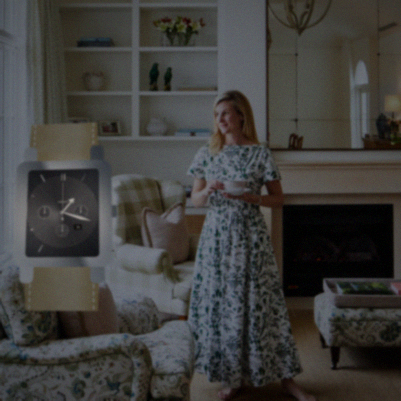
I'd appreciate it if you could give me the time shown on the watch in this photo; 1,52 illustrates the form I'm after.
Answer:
1,18
